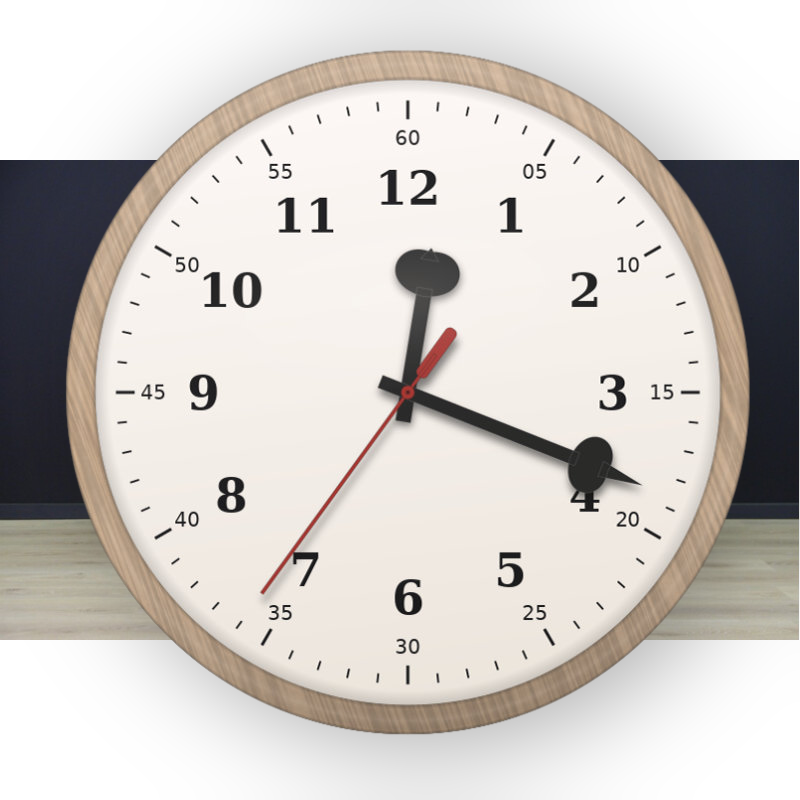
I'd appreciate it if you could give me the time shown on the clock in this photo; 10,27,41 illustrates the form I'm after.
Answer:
12,18,36
